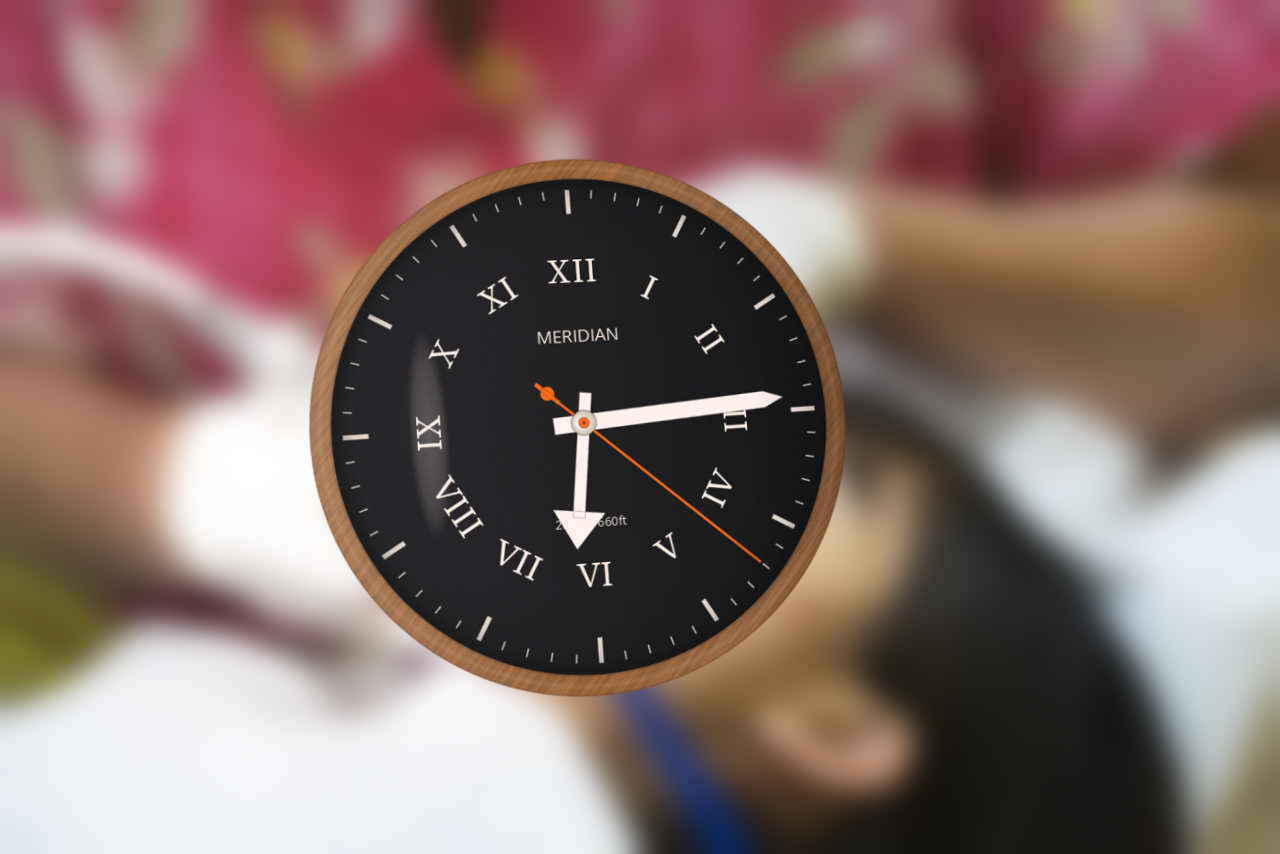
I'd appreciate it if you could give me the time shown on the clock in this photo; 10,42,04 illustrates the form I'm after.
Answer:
6,14,22
